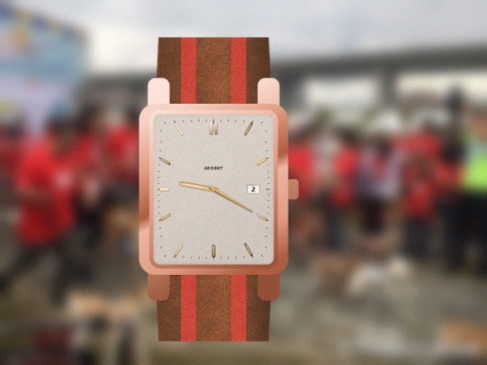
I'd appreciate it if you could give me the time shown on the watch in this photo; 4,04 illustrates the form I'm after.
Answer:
9,20
